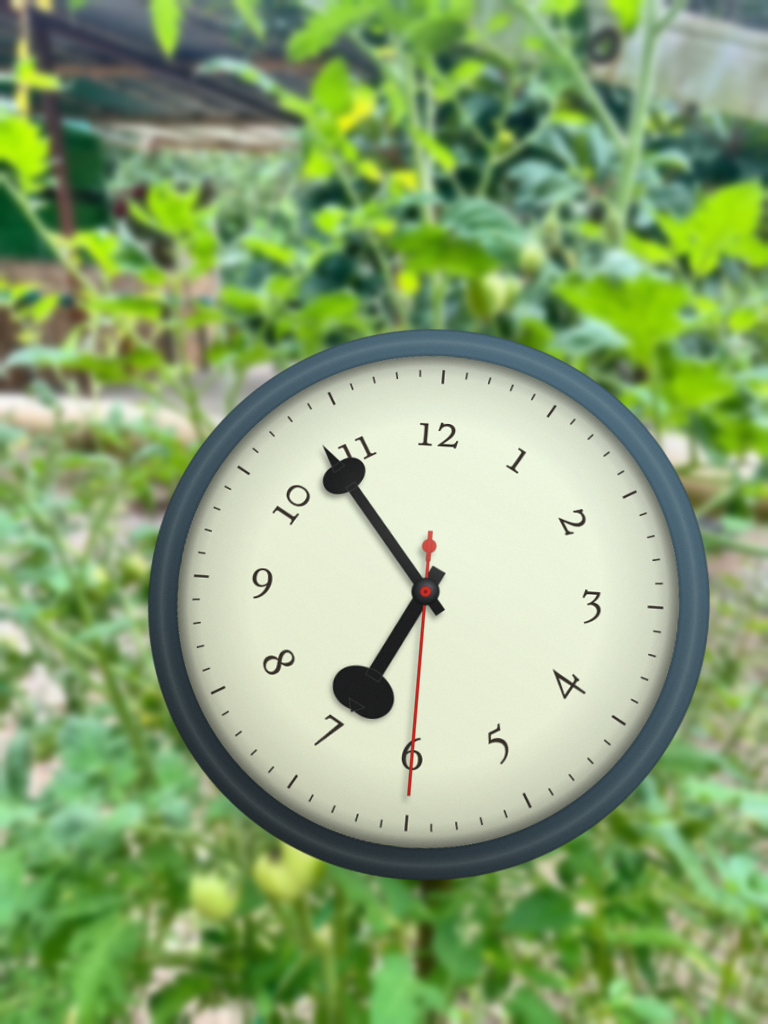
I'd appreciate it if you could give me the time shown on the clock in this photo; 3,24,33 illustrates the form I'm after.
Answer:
6,53,30
